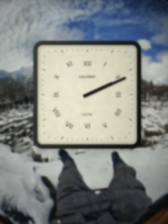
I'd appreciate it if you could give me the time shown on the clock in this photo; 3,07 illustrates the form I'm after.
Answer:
2,11
